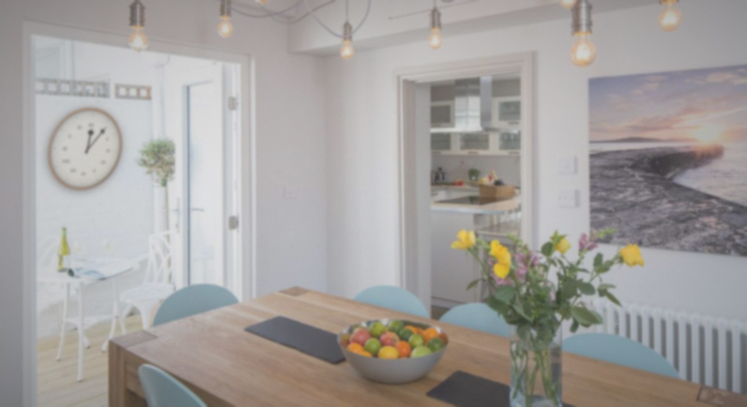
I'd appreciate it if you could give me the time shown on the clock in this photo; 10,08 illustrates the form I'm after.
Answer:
12,06
